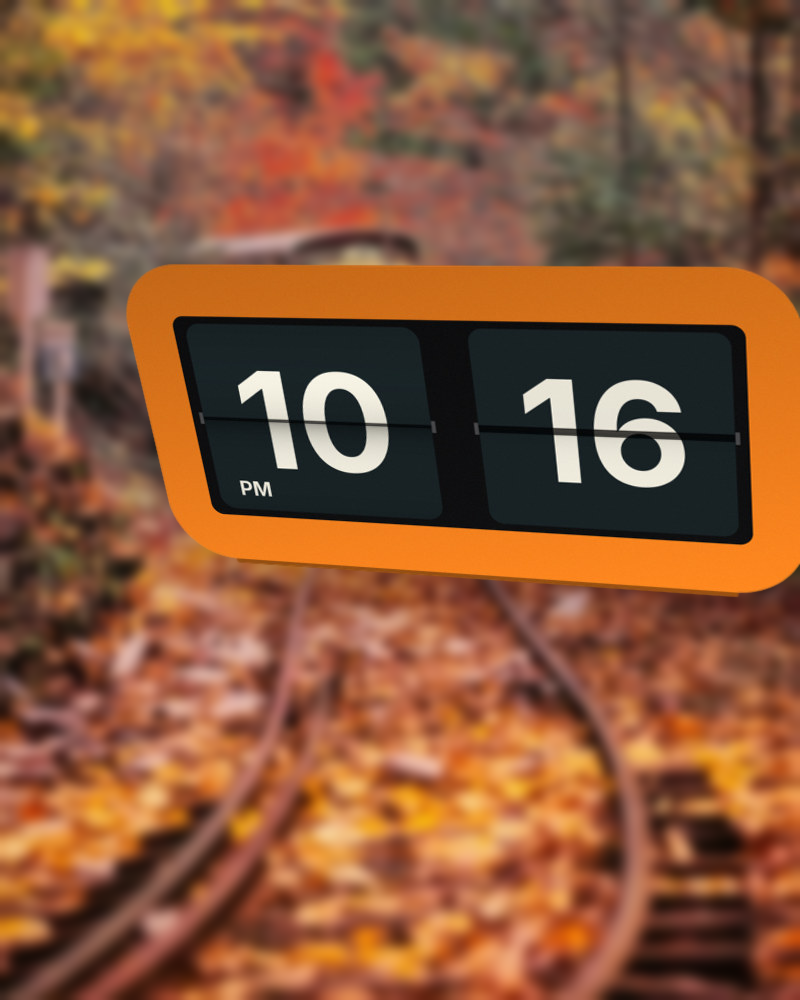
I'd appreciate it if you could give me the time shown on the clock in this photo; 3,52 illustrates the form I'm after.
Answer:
10,16
